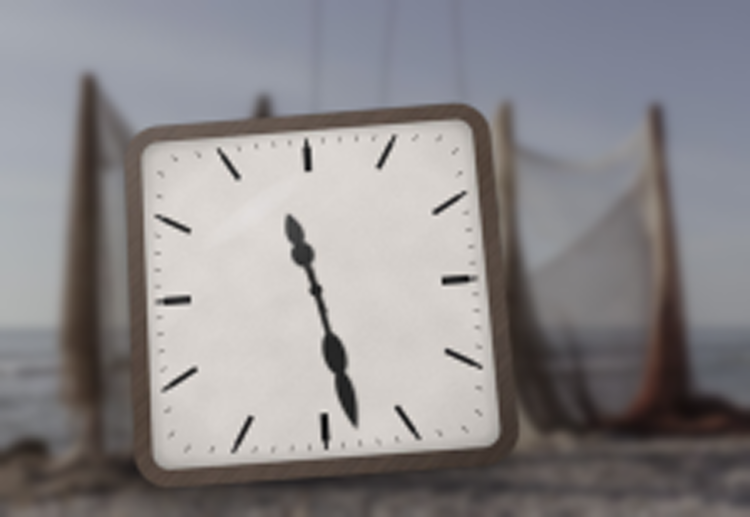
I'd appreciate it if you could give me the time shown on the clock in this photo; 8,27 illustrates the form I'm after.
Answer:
11,28
